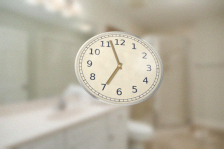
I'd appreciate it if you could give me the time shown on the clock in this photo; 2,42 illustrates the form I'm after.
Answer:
6,57
